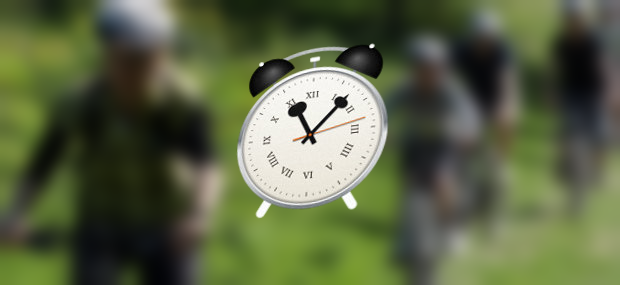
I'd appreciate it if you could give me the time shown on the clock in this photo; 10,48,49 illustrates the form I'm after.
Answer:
11,07,13
